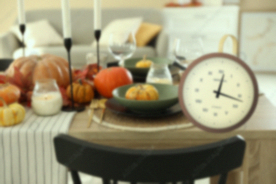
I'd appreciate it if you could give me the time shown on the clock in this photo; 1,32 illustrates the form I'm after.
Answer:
12,17
